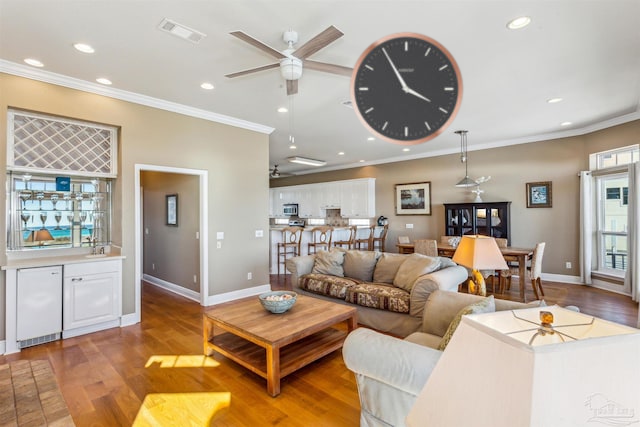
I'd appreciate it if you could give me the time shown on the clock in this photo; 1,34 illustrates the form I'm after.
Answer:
3,55
